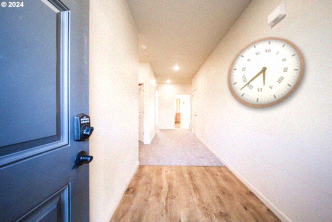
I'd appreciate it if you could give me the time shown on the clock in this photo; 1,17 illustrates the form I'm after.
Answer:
5,37
